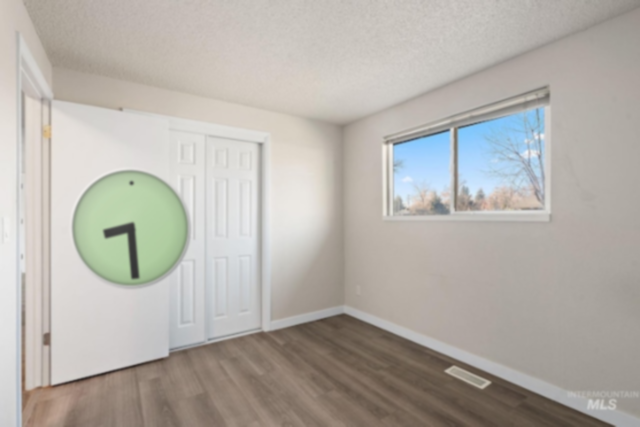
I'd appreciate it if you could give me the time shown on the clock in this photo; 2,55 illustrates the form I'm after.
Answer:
8,29
